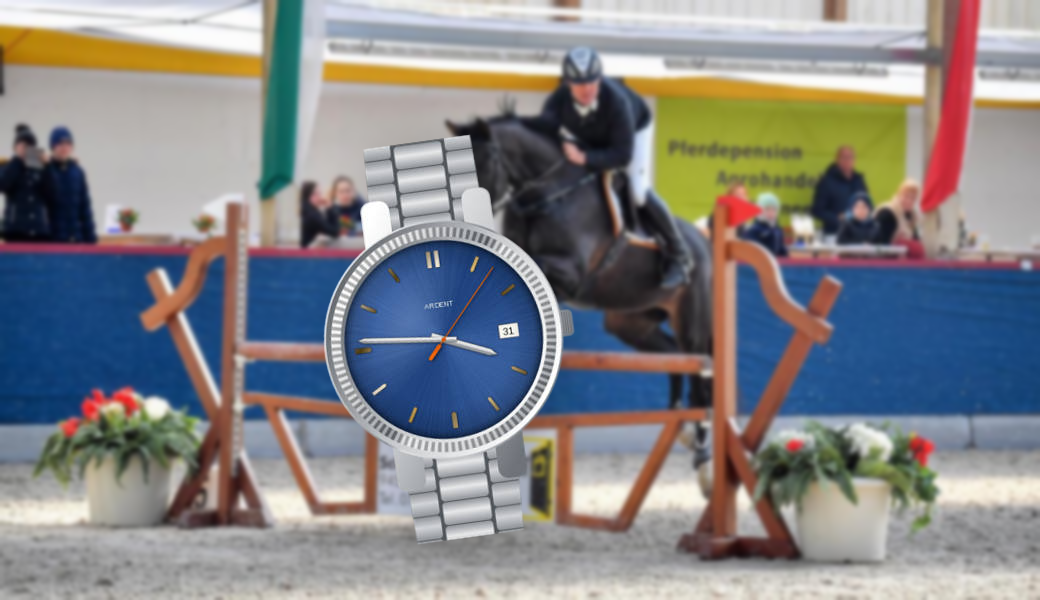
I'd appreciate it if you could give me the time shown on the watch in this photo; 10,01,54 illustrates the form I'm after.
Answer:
3,46,07
